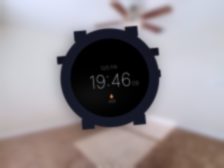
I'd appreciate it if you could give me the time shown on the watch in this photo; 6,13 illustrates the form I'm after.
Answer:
19,46
